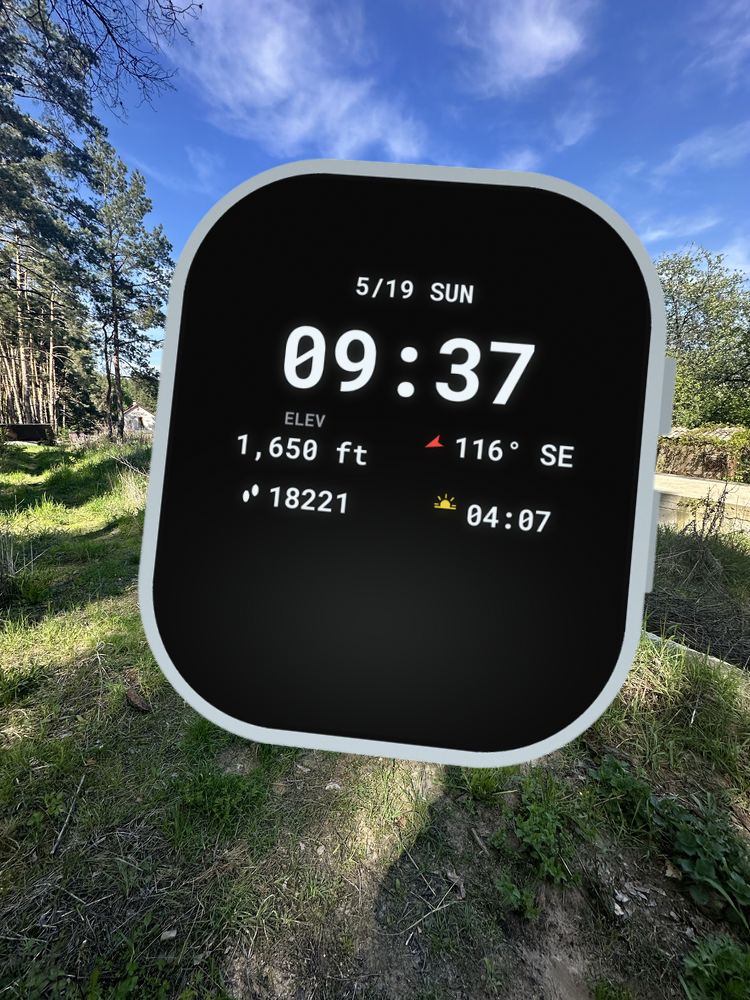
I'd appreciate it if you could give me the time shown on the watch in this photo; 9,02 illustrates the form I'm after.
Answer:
9,37
